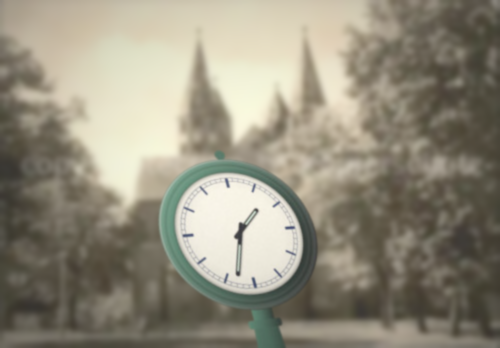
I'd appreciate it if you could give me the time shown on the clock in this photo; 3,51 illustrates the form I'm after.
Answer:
1,33
